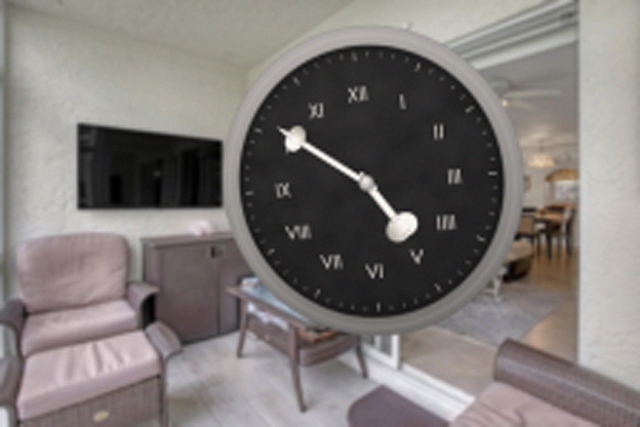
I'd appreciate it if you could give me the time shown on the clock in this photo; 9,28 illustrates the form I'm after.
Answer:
4,51
